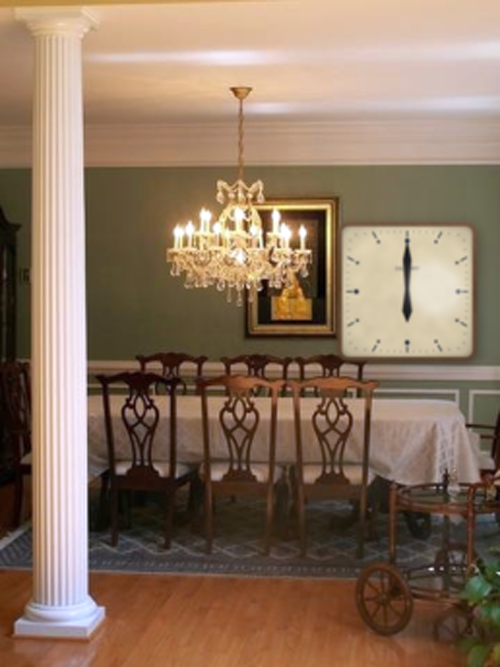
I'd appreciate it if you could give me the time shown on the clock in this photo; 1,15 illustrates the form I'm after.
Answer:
6,00
